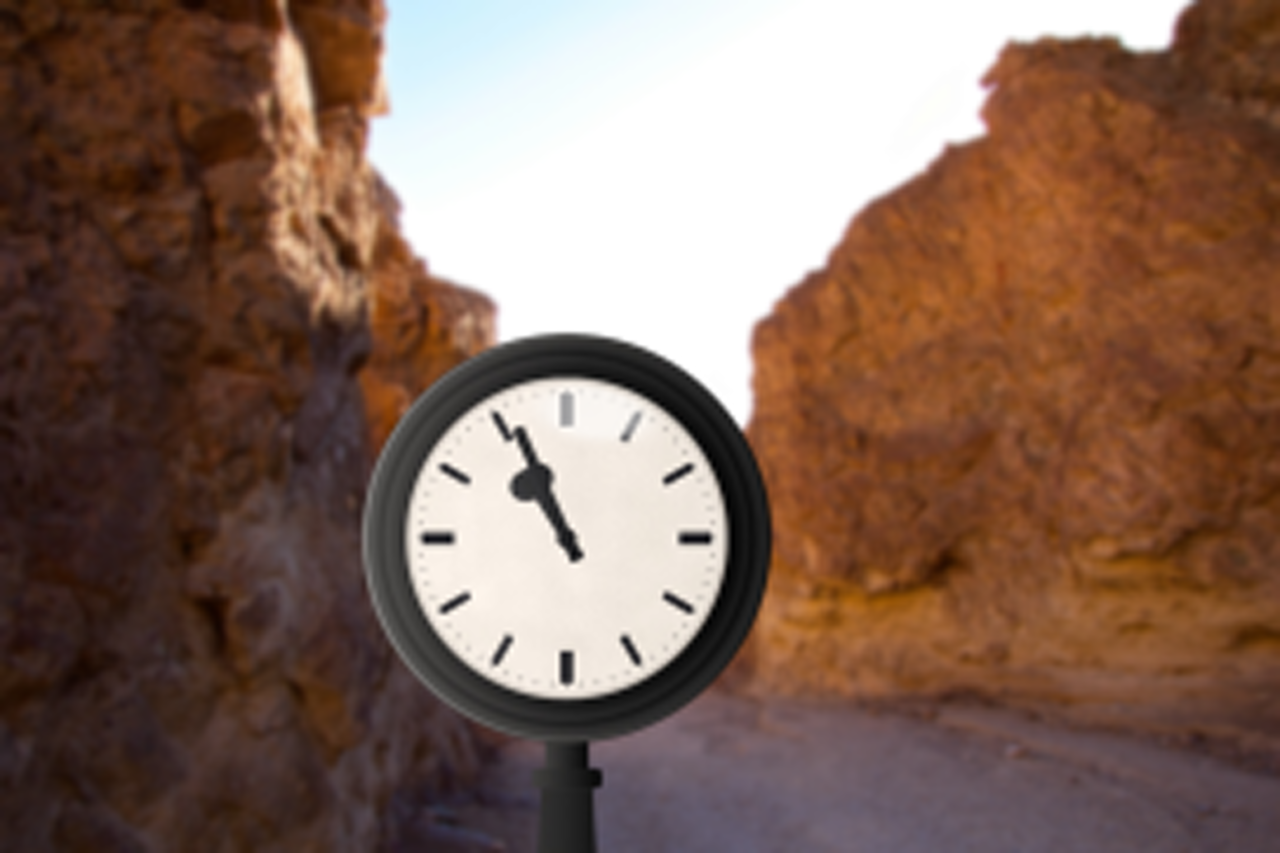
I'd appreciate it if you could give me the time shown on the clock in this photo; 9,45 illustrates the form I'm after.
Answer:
10,56
